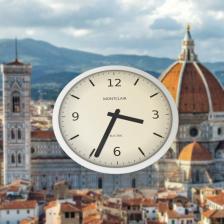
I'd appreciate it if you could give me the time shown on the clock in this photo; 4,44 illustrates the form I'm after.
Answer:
3,34
